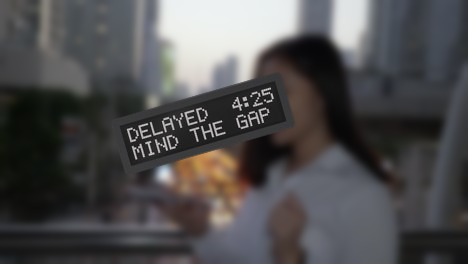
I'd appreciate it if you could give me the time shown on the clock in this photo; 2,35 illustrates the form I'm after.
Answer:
4,25
